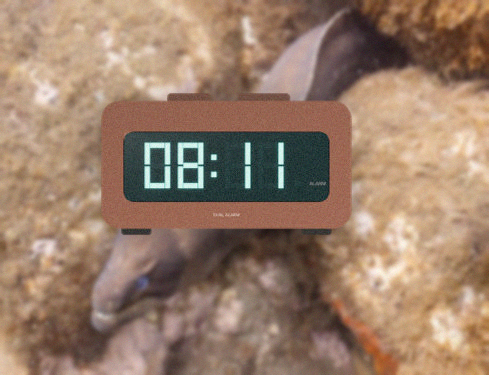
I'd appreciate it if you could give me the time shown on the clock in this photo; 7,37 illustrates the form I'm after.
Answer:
8,11
